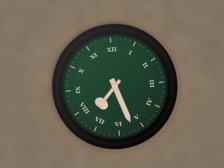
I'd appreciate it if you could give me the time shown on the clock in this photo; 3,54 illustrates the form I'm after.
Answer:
7,27
